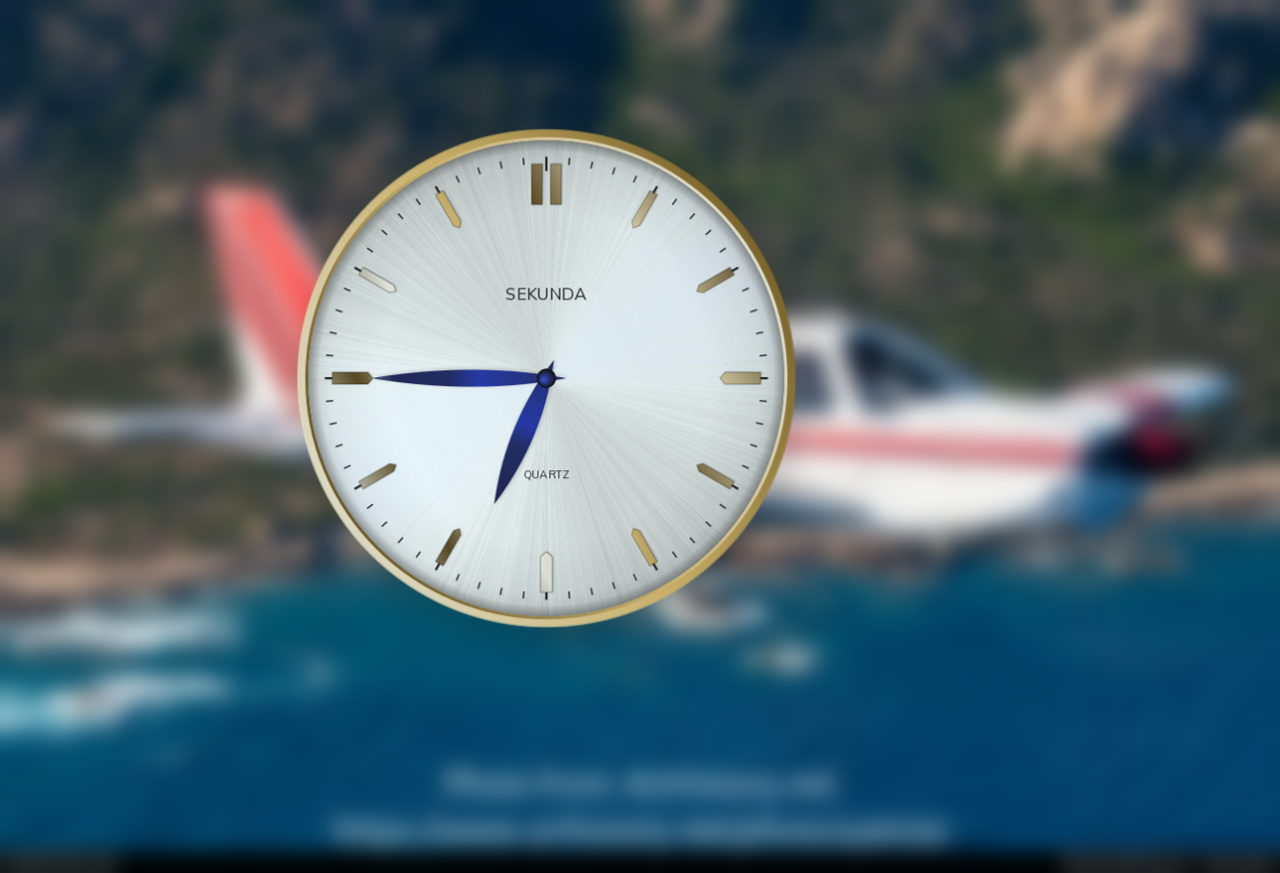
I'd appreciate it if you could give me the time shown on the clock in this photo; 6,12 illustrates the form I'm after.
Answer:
6,45
